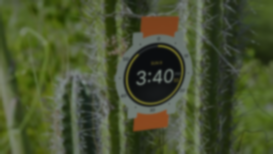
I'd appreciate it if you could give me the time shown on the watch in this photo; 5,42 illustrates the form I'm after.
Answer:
3,40
